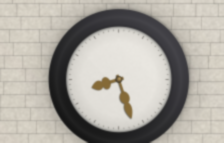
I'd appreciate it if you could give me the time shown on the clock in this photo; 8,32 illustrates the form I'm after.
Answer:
8,27
